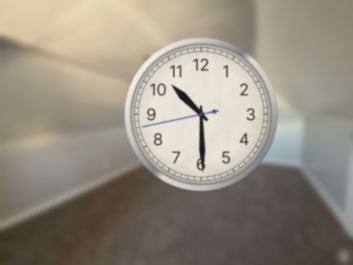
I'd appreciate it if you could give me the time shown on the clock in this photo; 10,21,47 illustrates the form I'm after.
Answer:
10,29,43
